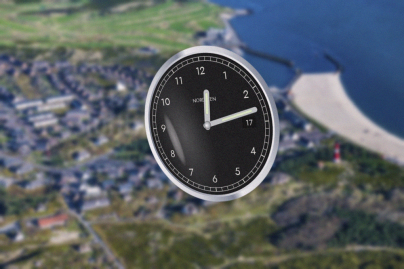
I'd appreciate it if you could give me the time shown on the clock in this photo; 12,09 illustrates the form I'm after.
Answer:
12,13
